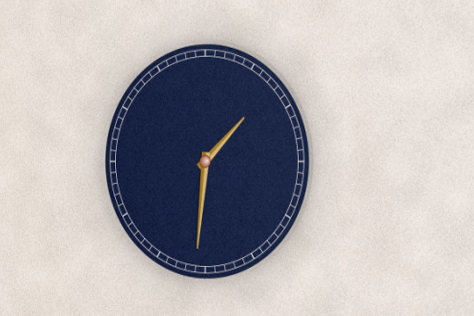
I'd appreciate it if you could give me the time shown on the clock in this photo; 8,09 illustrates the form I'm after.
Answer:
1,31
